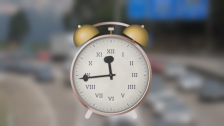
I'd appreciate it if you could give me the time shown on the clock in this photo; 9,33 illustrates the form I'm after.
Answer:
11,44
